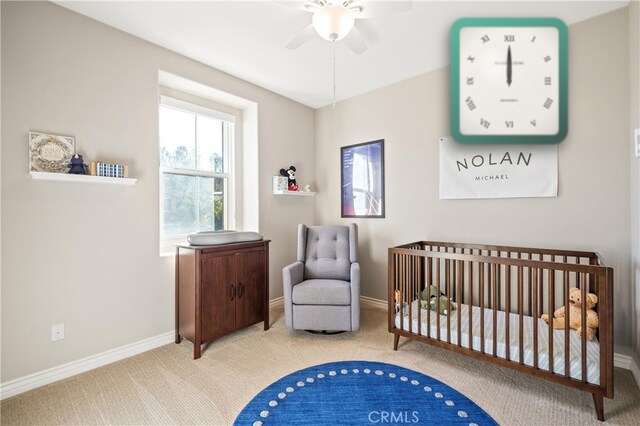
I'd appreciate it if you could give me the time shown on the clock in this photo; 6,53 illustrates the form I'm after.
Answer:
12,00
